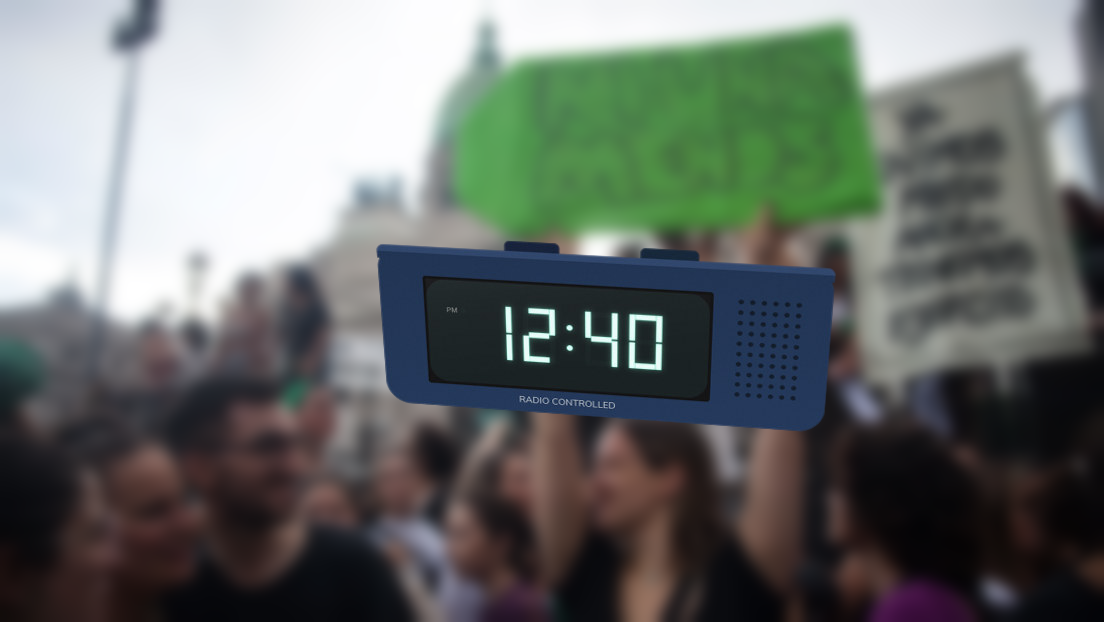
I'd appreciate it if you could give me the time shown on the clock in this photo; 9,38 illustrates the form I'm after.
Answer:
12,40
